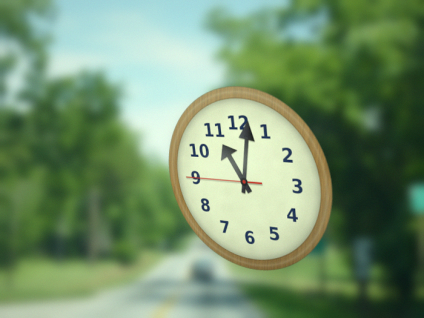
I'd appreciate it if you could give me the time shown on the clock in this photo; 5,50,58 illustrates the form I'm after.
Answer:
11,01,45
